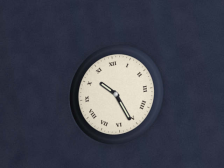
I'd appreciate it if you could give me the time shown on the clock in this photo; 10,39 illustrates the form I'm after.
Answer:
10,26
